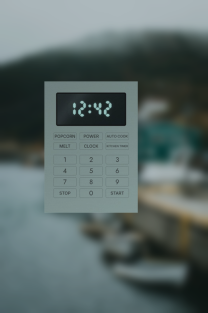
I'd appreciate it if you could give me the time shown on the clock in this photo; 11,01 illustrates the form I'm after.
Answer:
12,42
